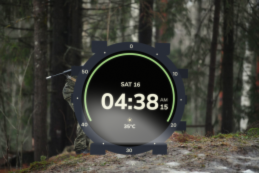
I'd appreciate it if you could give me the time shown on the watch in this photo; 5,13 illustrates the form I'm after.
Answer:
4,38
